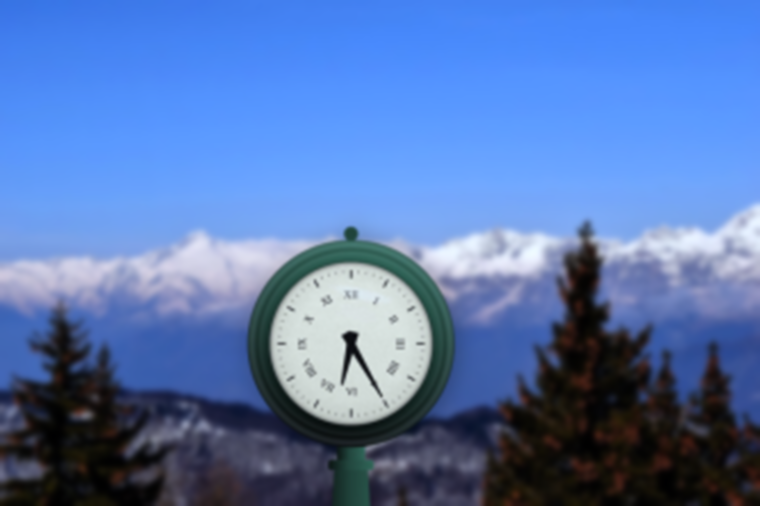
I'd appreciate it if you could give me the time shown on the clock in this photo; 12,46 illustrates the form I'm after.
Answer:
6,25
